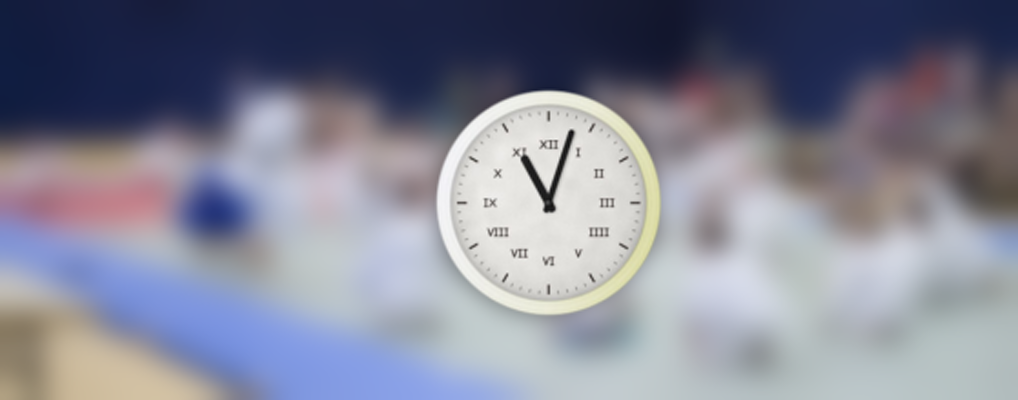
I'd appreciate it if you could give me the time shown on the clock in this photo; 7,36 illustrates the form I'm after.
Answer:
11,03
